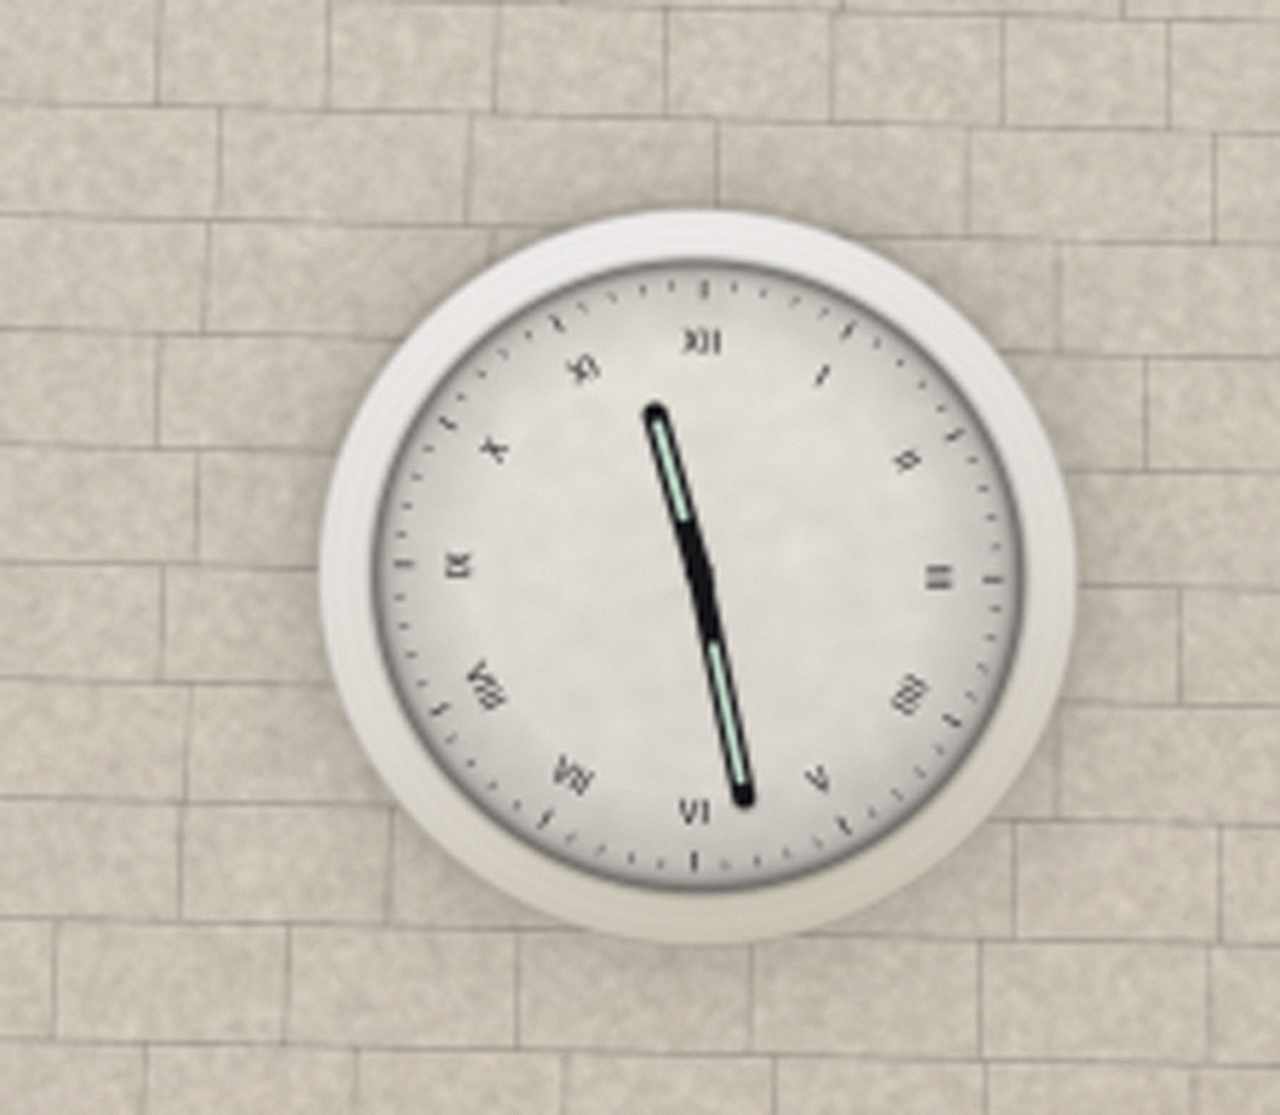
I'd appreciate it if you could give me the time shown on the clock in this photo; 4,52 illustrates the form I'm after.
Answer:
11,28
